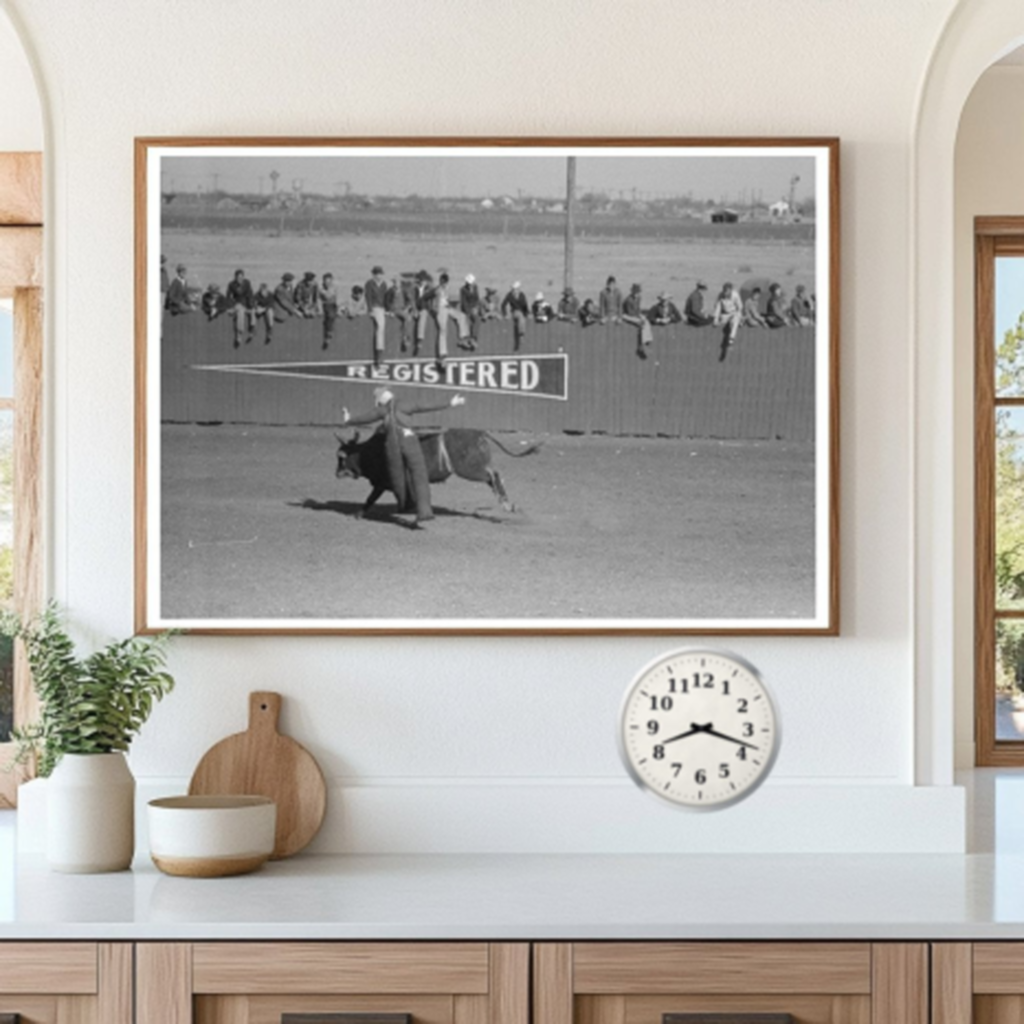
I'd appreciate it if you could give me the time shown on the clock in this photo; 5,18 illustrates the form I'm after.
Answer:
8,18
